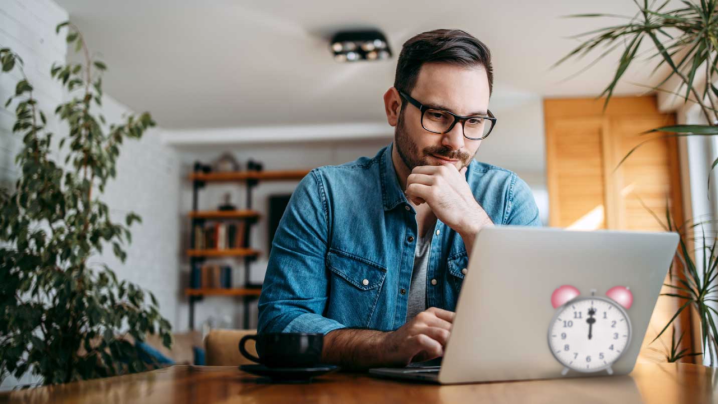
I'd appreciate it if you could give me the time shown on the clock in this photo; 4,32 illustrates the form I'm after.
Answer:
12,00
